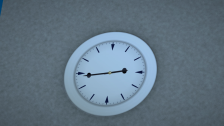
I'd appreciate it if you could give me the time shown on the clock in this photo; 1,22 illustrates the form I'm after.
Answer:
2,44
